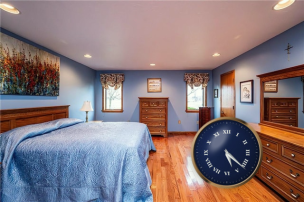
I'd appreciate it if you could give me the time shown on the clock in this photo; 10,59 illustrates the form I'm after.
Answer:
5,22
